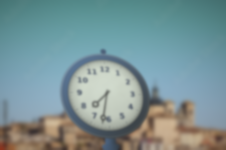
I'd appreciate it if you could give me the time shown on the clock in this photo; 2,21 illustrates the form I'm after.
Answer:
7,32
